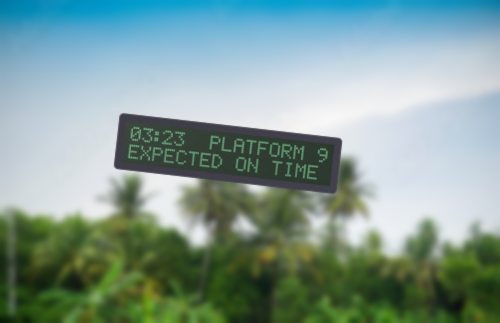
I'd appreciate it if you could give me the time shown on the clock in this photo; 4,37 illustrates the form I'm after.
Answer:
3,23
